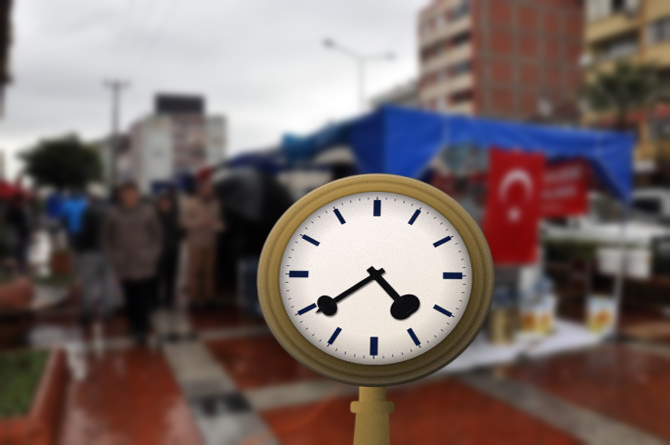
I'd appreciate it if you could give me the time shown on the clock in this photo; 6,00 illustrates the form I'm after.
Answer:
4,39
